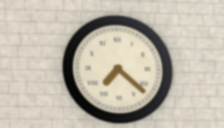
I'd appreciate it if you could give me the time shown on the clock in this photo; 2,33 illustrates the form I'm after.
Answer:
7,22
